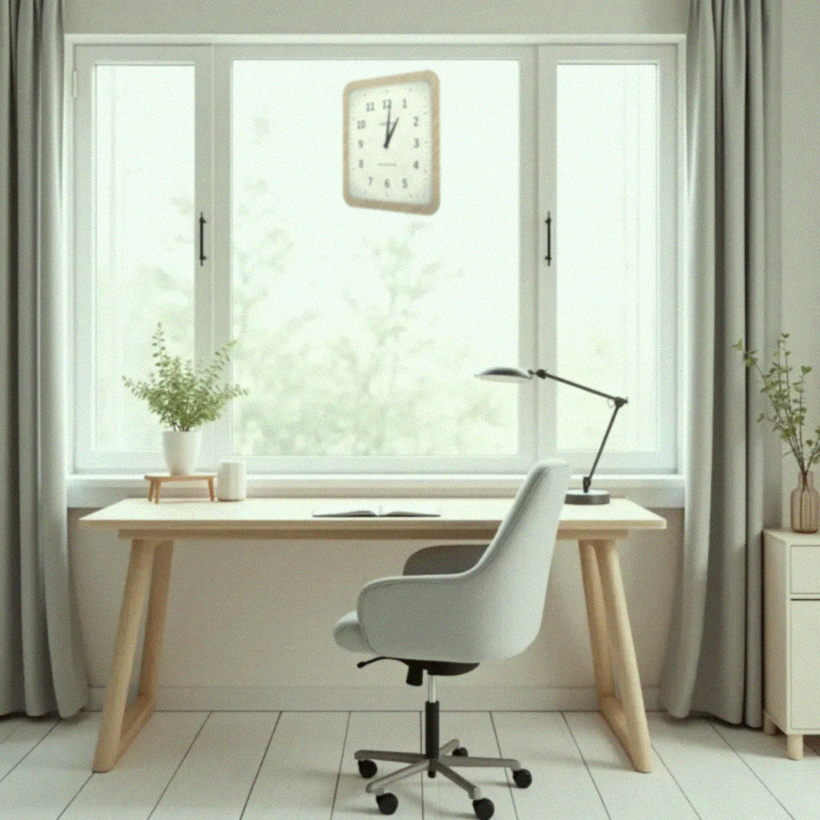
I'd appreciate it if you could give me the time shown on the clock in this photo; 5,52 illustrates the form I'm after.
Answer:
1,01
